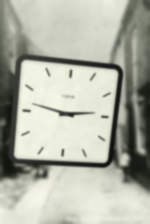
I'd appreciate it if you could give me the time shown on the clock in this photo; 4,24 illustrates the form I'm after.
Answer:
2,47
